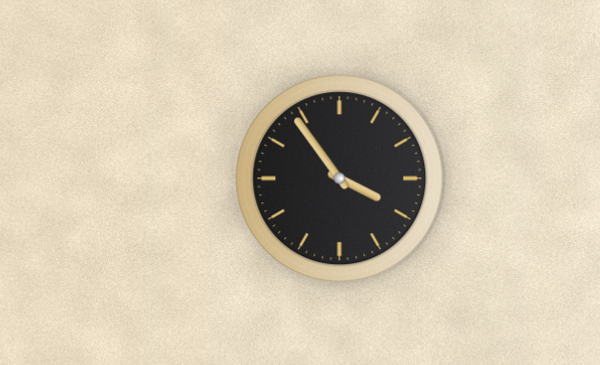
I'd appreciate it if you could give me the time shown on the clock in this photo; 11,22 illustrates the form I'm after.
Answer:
3,54
